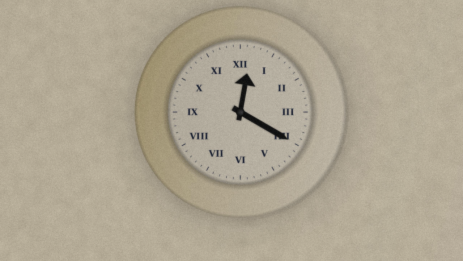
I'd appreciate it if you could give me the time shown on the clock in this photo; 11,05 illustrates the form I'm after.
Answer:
12,20
